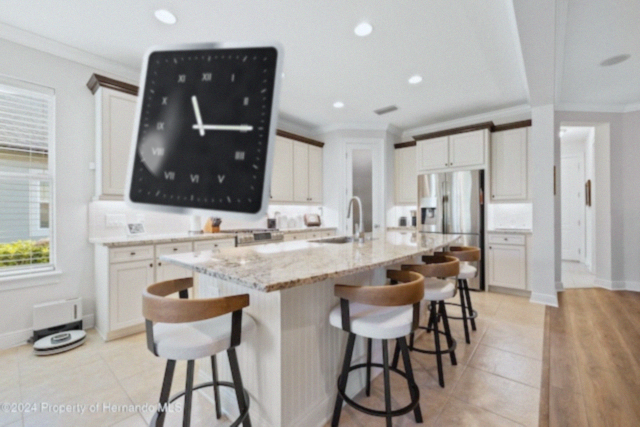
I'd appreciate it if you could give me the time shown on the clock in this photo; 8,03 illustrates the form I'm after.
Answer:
11,15
